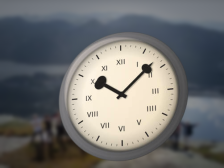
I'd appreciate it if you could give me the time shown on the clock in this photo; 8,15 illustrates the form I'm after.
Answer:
10,08
